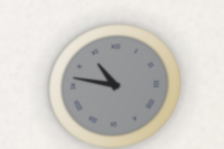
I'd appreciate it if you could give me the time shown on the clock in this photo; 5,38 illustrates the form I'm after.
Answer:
10,47
